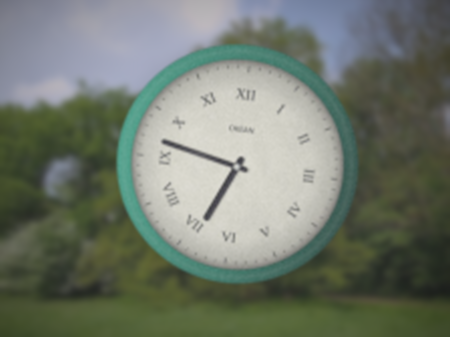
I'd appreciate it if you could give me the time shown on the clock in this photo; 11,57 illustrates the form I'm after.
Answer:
6,47
